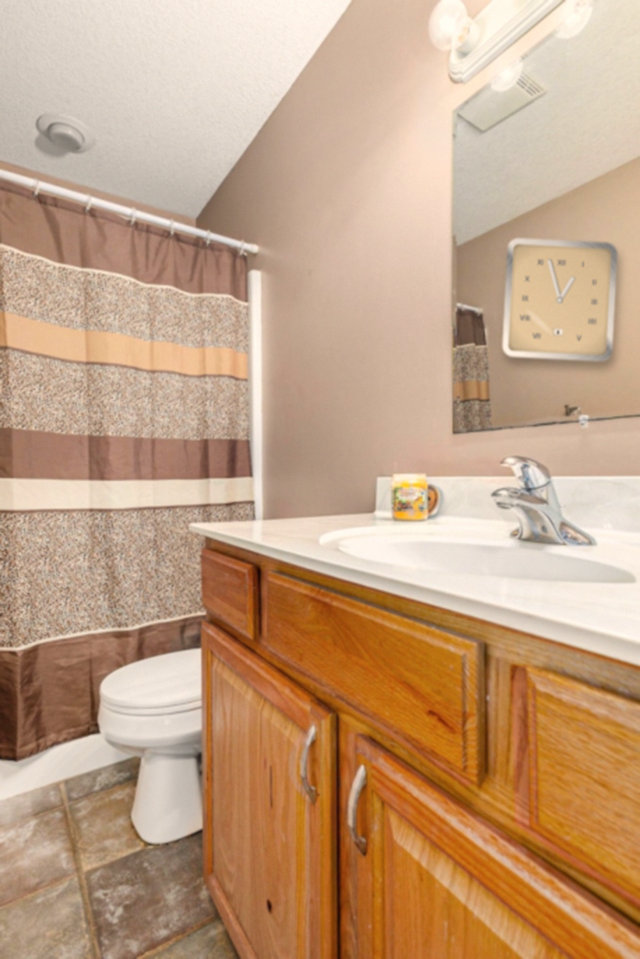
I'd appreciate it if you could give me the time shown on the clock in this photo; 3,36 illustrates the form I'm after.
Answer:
12,57
